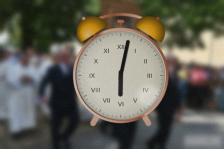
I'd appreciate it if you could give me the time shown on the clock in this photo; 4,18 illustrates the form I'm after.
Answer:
6,02
